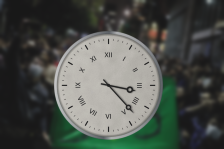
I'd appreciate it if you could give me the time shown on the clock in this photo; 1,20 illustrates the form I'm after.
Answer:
3,23
